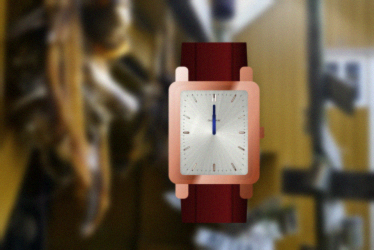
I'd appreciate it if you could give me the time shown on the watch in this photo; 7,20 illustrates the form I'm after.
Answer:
12,00
